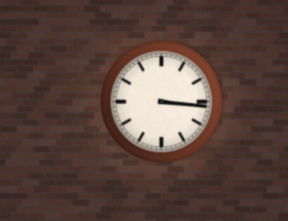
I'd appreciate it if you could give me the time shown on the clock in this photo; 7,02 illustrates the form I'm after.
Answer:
3,16
